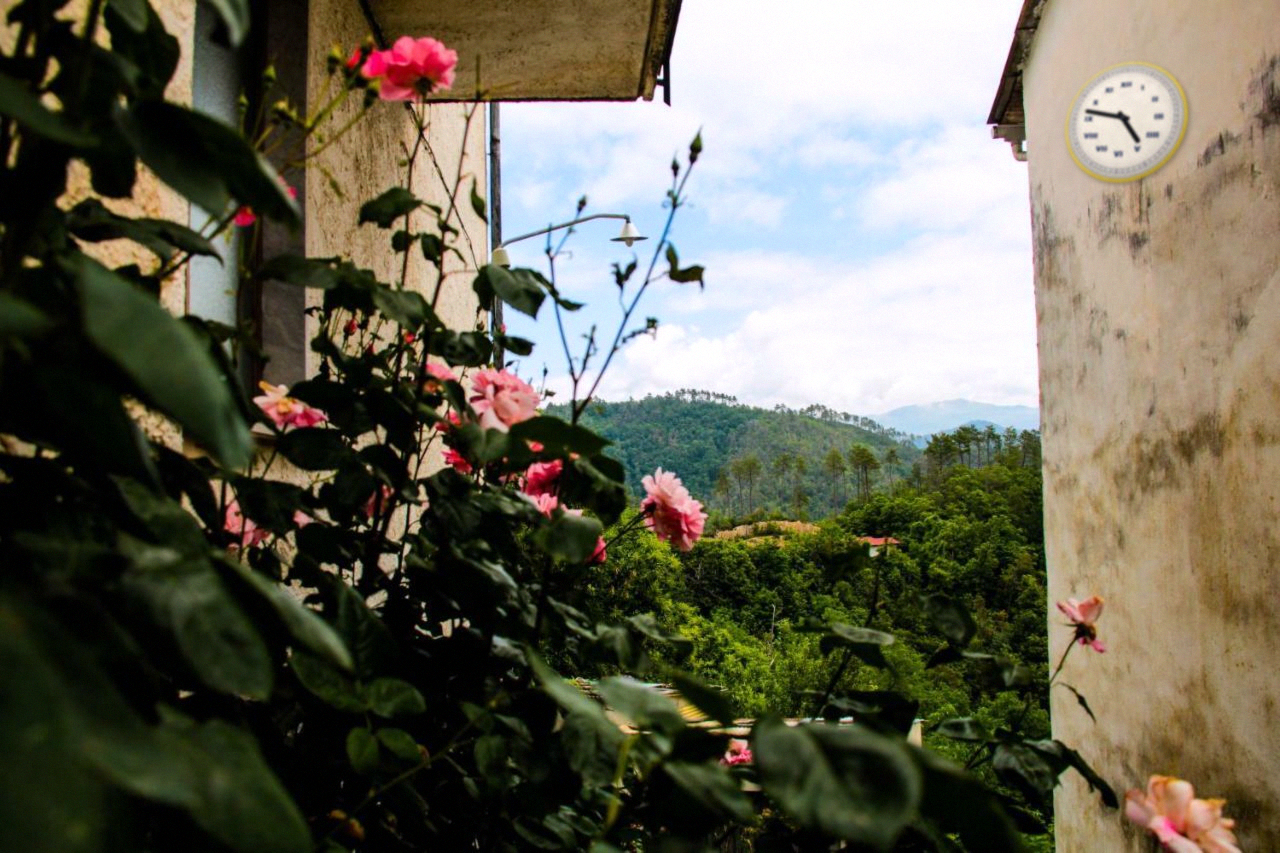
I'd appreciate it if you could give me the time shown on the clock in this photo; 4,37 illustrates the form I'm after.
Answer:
4,47
